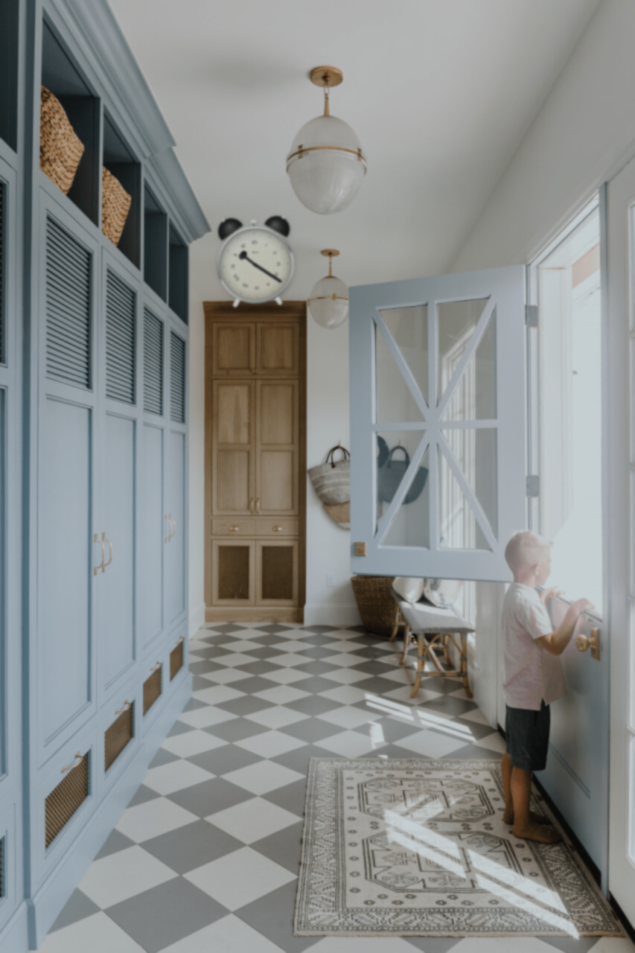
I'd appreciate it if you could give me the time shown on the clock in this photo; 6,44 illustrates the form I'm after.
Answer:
10,21
